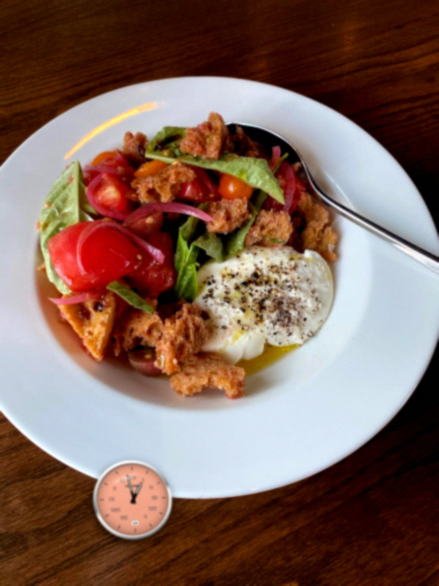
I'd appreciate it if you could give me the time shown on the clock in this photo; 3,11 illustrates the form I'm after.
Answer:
12,58
